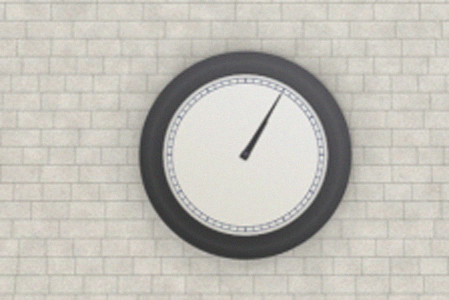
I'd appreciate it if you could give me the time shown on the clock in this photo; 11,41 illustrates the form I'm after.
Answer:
1,05
